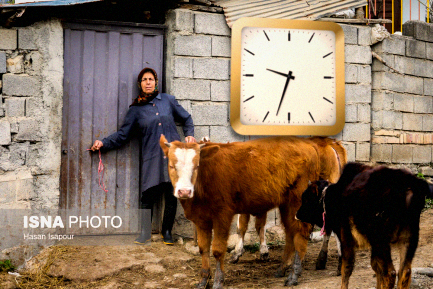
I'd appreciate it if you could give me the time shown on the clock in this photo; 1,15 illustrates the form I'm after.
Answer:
9,33
